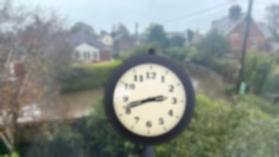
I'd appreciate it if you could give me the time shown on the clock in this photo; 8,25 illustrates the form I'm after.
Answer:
2,42
